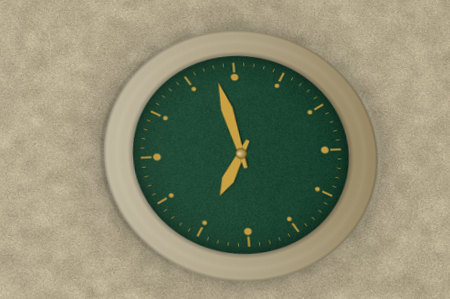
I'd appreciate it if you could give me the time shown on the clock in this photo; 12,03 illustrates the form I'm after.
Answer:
6,58
